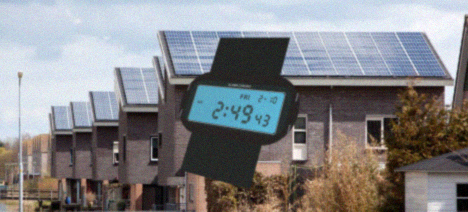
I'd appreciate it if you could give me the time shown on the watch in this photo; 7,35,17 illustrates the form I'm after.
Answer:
2,49,43
